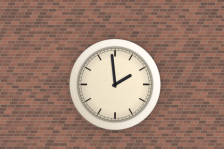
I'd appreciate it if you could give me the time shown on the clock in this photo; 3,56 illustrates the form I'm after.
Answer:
1,59
